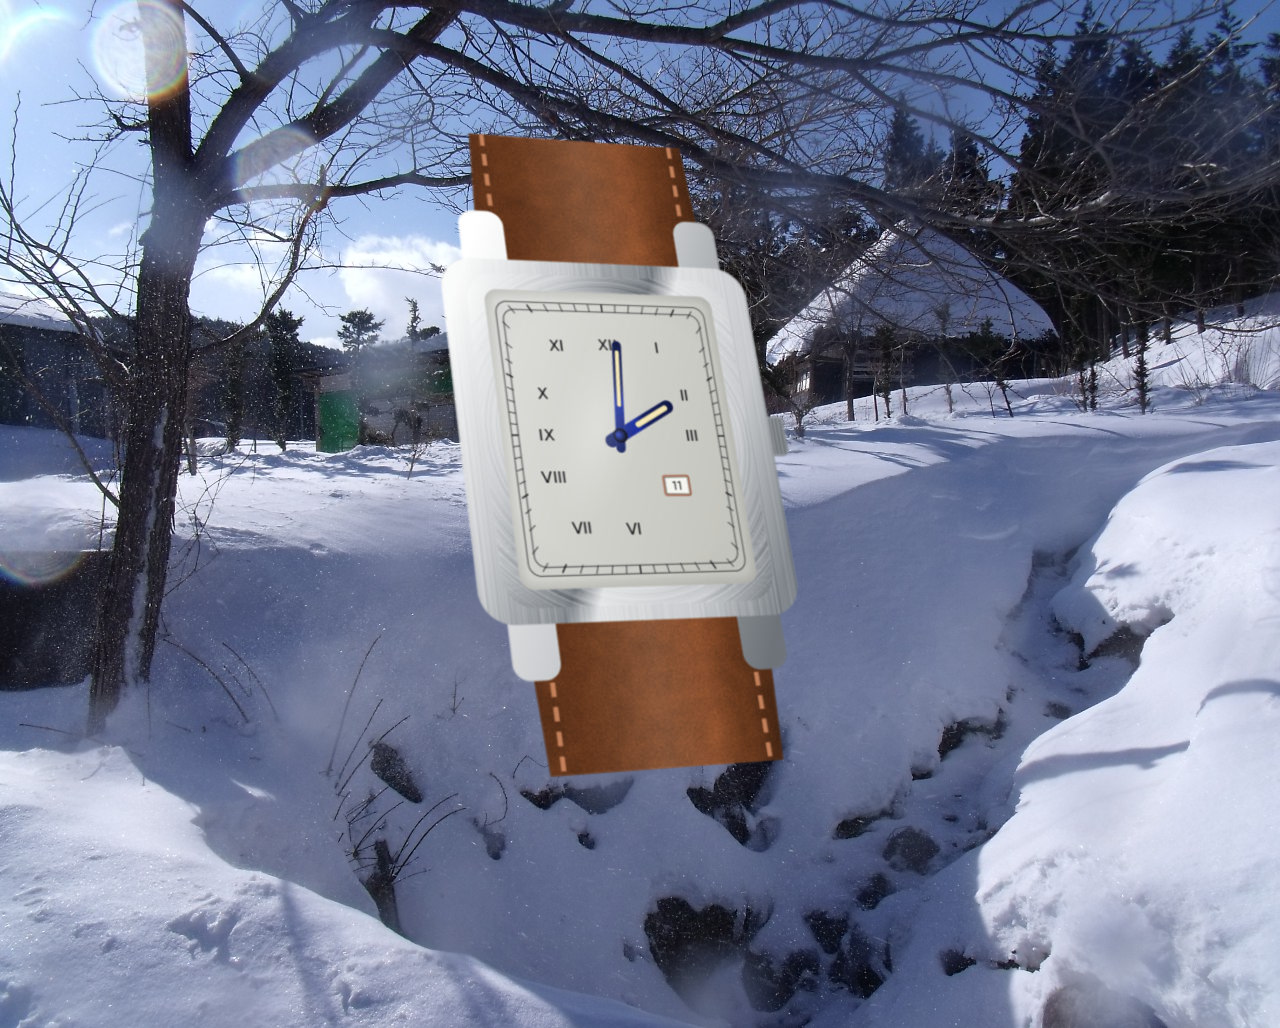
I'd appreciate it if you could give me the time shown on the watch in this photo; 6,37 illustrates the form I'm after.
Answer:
2,01
